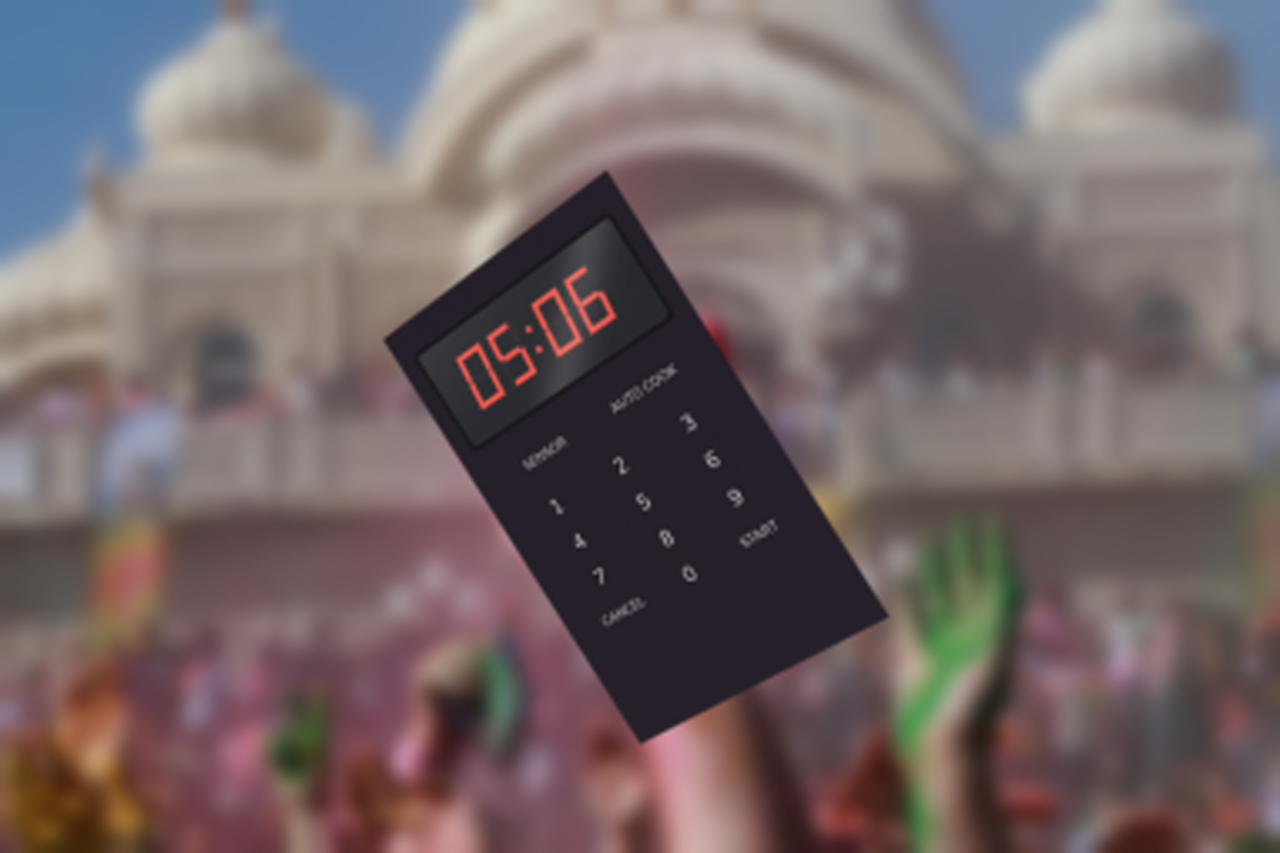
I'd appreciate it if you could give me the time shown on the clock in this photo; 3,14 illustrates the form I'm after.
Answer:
5,06
